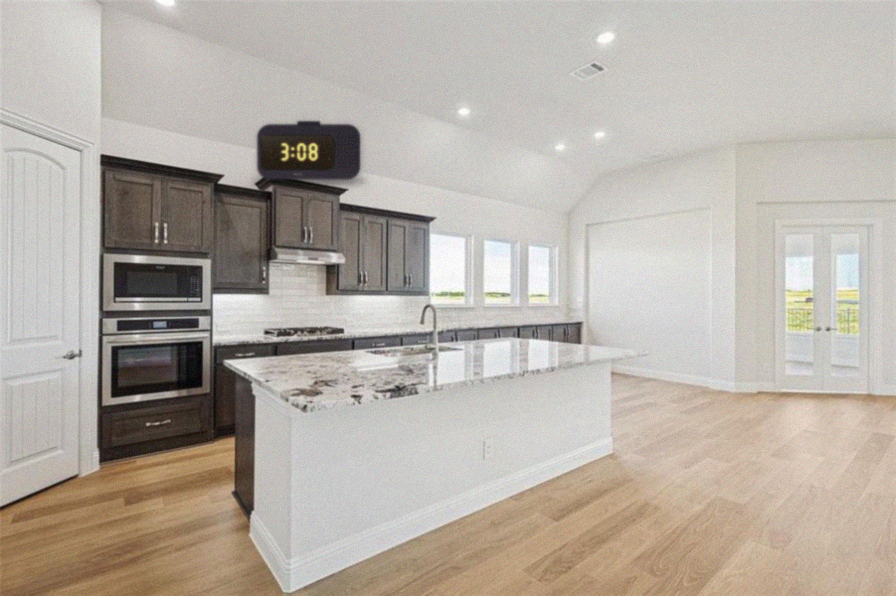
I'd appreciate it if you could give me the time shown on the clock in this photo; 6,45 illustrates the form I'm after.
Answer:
3,08
